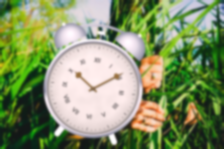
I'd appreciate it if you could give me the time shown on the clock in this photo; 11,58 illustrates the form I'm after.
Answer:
10,09
